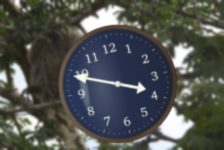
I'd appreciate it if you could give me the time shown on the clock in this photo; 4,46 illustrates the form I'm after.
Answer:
3,49
